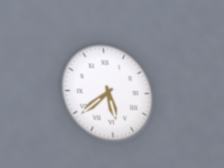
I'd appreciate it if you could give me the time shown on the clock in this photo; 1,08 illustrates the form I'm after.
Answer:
5,39
